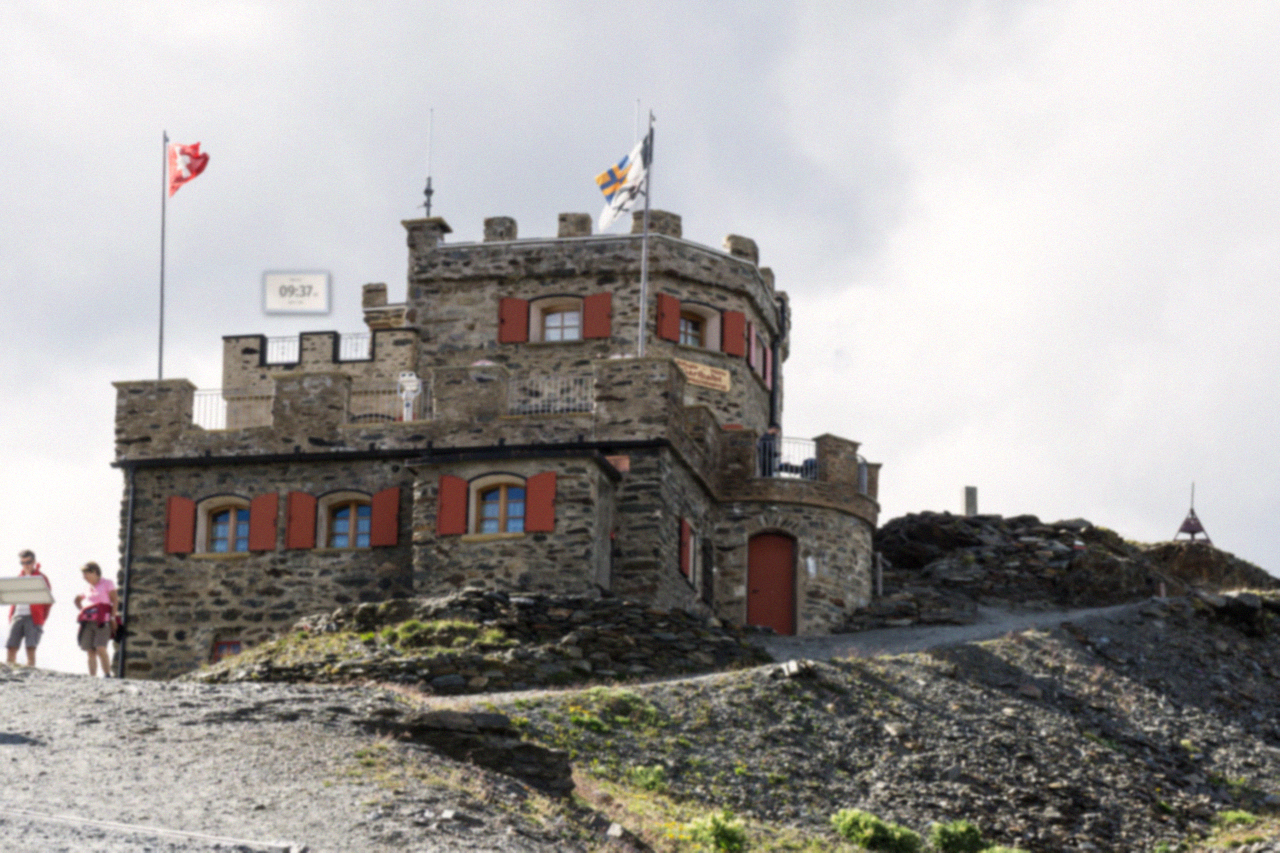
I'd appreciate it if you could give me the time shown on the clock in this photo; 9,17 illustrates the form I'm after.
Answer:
9,37
